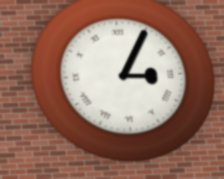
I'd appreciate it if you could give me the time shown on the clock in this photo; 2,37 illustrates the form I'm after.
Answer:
3,05
